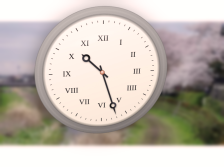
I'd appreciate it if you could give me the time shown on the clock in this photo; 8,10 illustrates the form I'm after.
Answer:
10,27
